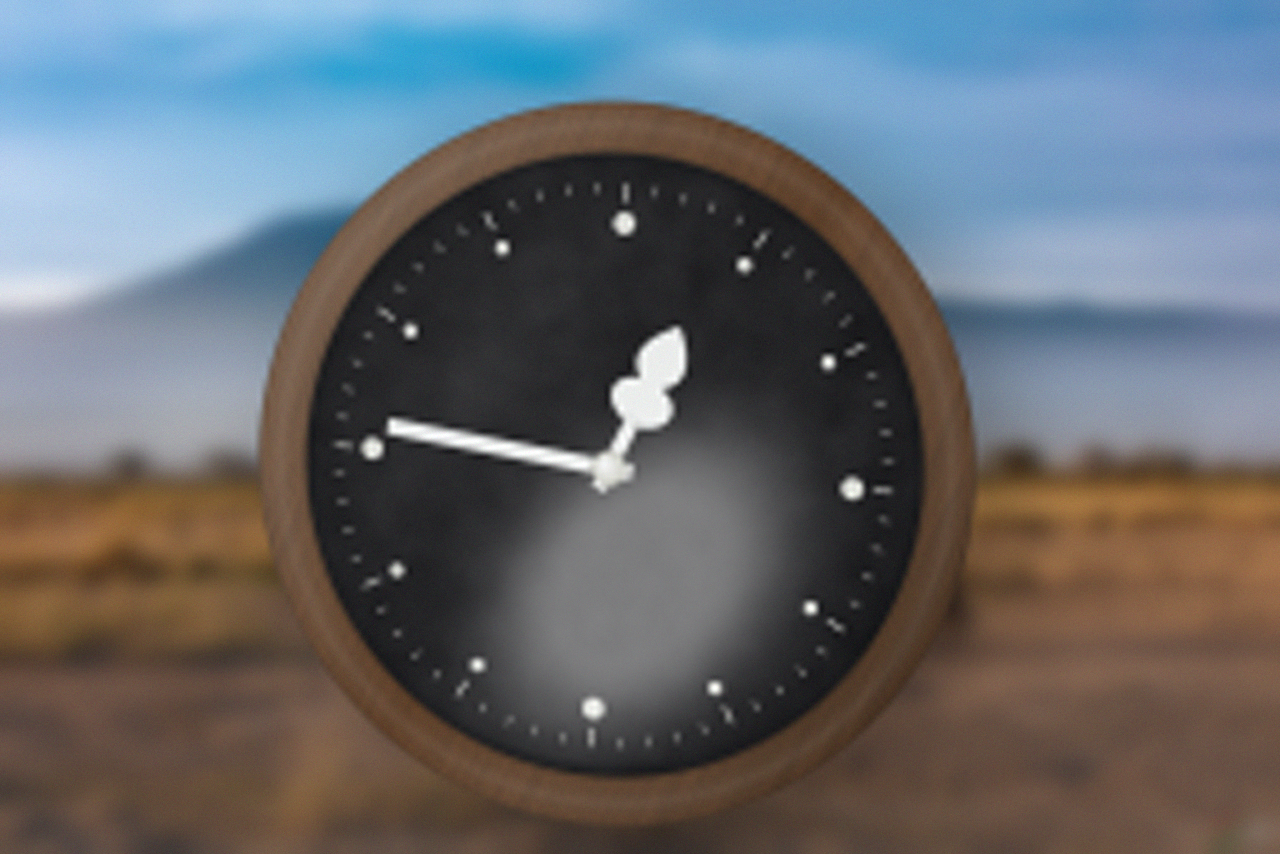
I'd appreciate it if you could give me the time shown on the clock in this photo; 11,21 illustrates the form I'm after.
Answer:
12,46
